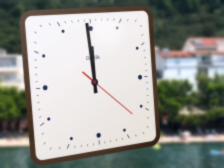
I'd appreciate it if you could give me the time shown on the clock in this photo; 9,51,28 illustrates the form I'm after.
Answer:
11,59,22
